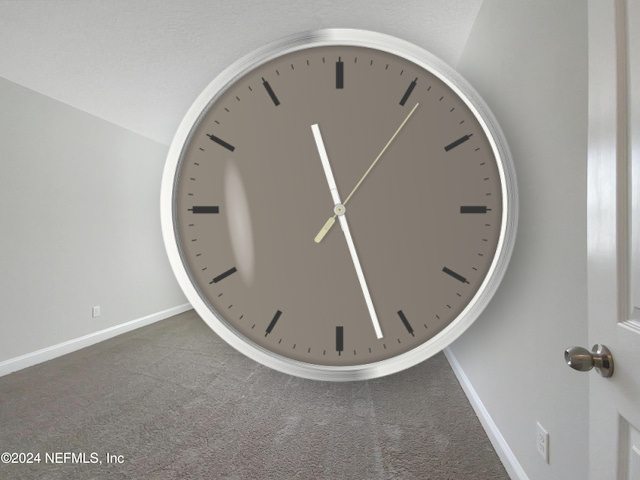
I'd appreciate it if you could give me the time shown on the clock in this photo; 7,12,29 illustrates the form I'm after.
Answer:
11,27,06
